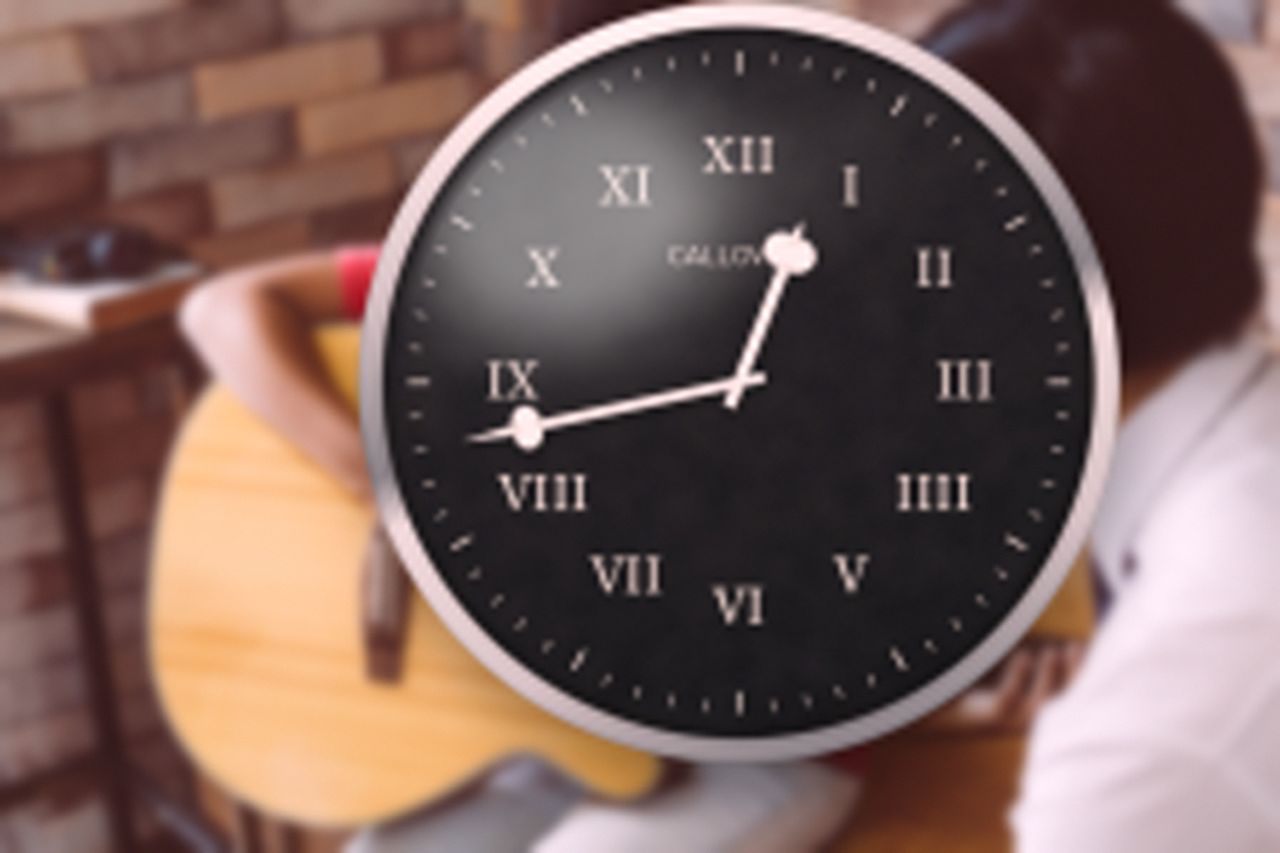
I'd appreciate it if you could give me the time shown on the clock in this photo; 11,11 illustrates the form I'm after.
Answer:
12,43
